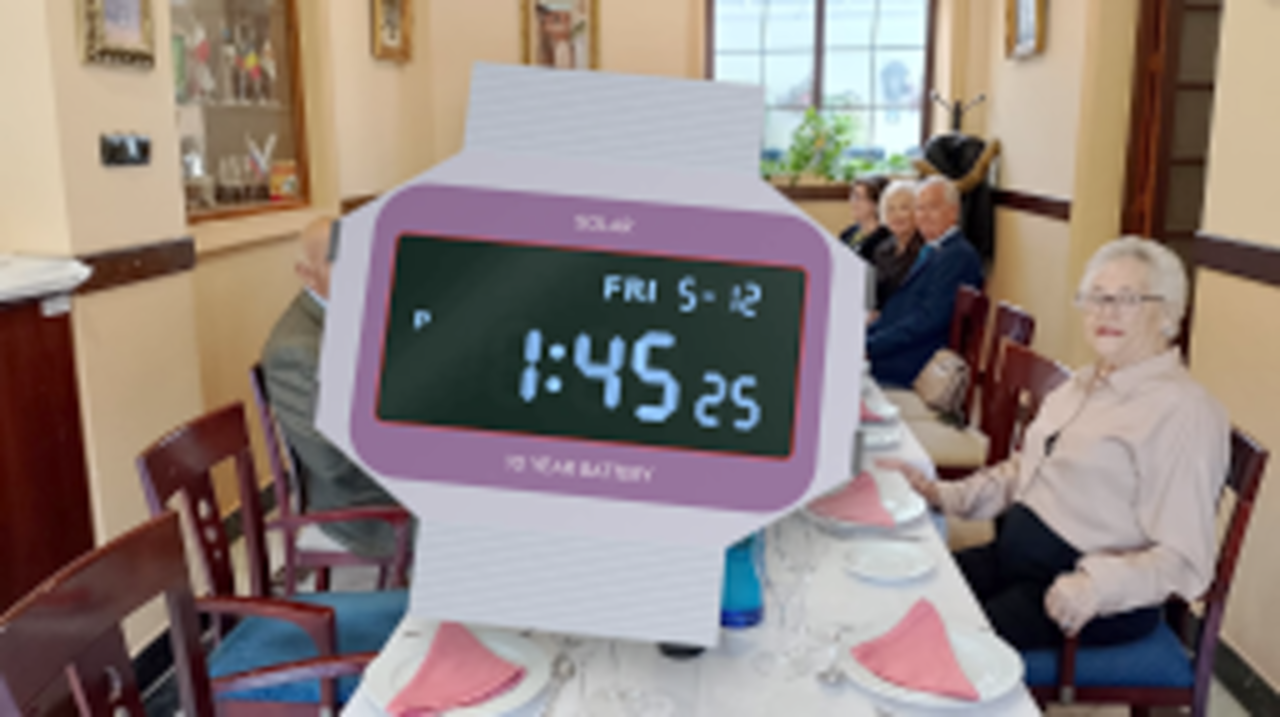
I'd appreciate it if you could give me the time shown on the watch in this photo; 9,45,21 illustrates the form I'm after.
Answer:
1,45,25
